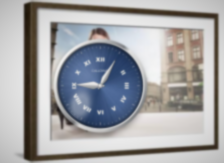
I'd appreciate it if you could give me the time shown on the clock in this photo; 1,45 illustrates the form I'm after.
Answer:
9,05
